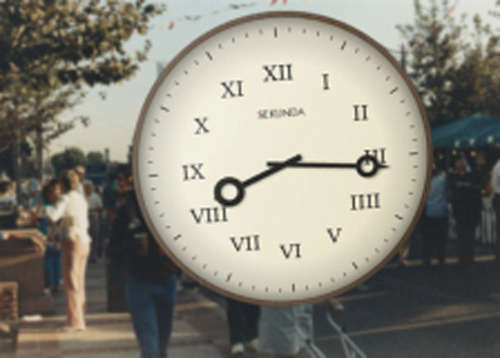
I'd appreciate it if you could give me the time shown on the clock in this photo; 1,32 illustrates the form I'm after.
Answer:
8,16
